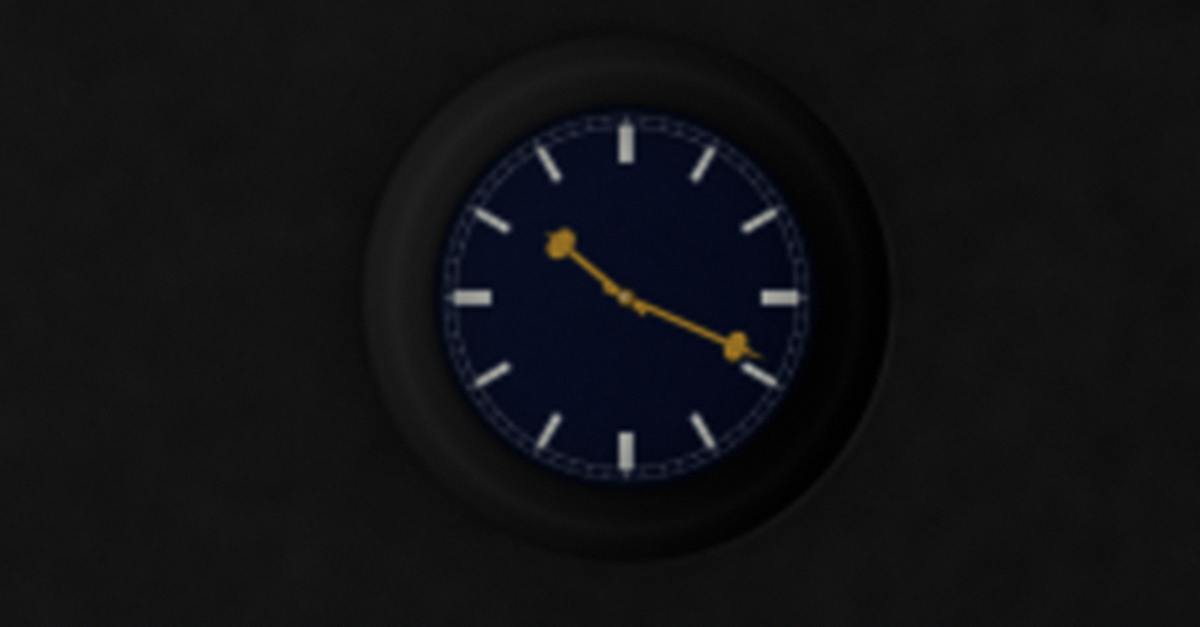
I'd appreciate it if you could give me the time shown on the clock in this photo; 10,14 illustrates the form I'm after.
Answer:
10,19
